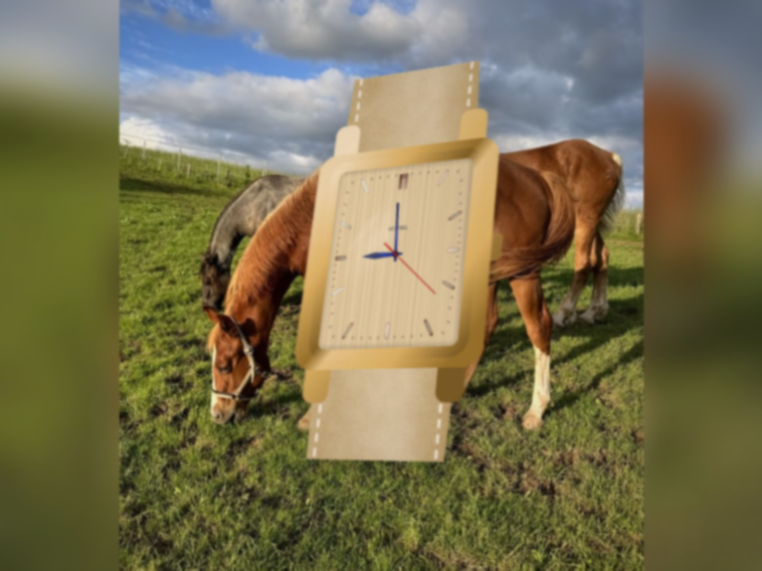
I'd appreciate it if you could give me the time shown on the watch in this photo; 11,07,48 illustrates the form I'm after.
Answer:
8,59,22
